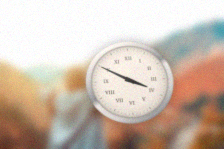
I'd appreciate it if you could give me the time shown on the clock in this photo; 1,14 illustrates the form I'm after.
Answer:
3,50
